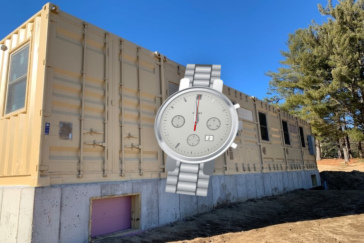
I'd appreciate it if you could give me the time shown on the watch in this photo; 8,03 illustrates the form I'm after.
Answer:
11,59
